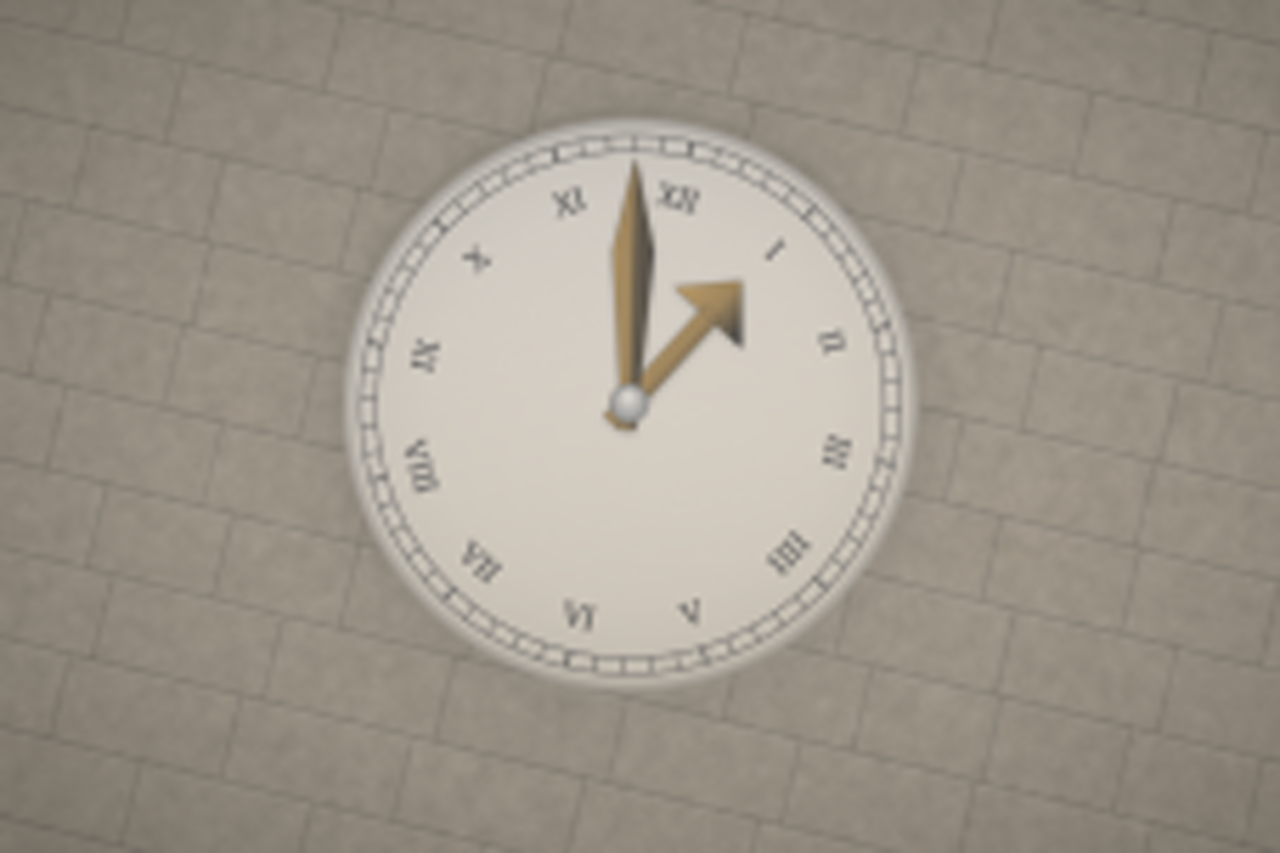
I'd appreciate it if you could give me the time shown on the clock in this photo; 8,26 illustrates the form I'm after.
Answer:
12,58
